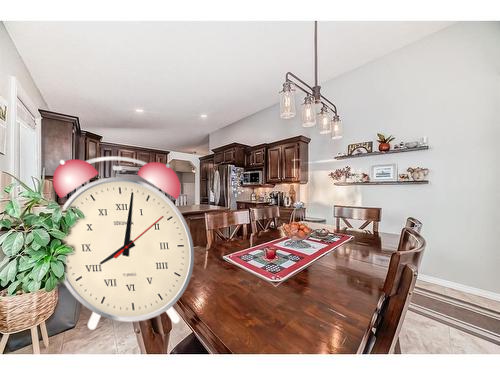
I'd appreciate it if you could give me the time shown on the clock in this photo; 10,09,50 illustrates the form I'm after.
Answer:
8,02,09
